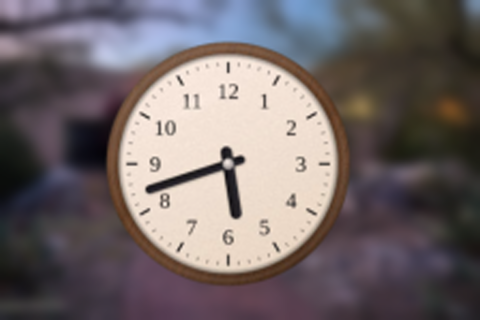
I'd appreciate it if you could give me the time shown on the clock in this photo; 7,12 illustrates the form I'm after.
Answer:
5,42
